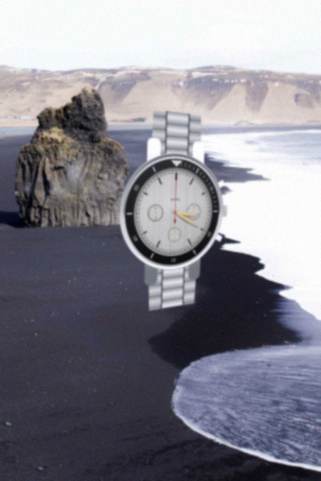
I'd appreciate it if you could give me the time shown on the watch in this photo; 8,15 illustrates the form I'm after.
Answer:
3,20
